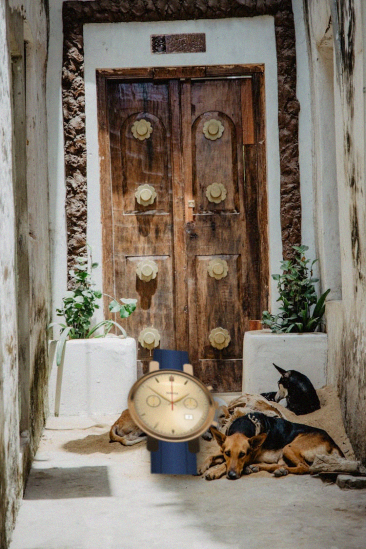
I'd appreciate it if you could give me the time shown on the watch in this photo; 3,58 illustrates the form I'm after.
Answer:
1,51
